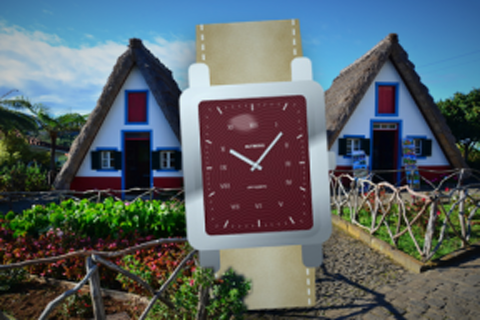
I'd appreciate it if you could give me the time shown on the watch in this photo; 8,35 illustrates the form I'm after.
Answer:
10,07
